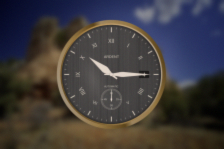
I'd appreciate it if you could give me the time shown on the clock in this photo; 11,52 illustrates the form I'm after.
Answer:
10,15
